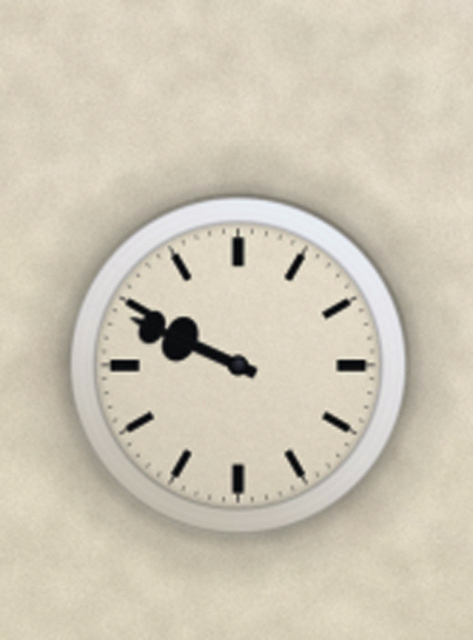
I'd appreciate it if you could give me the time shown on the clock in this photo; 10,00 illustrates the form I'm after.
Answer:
9,49
